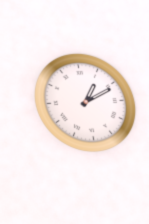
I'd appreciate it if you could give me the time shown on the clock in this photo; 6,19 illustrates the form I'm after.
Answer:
1,11
